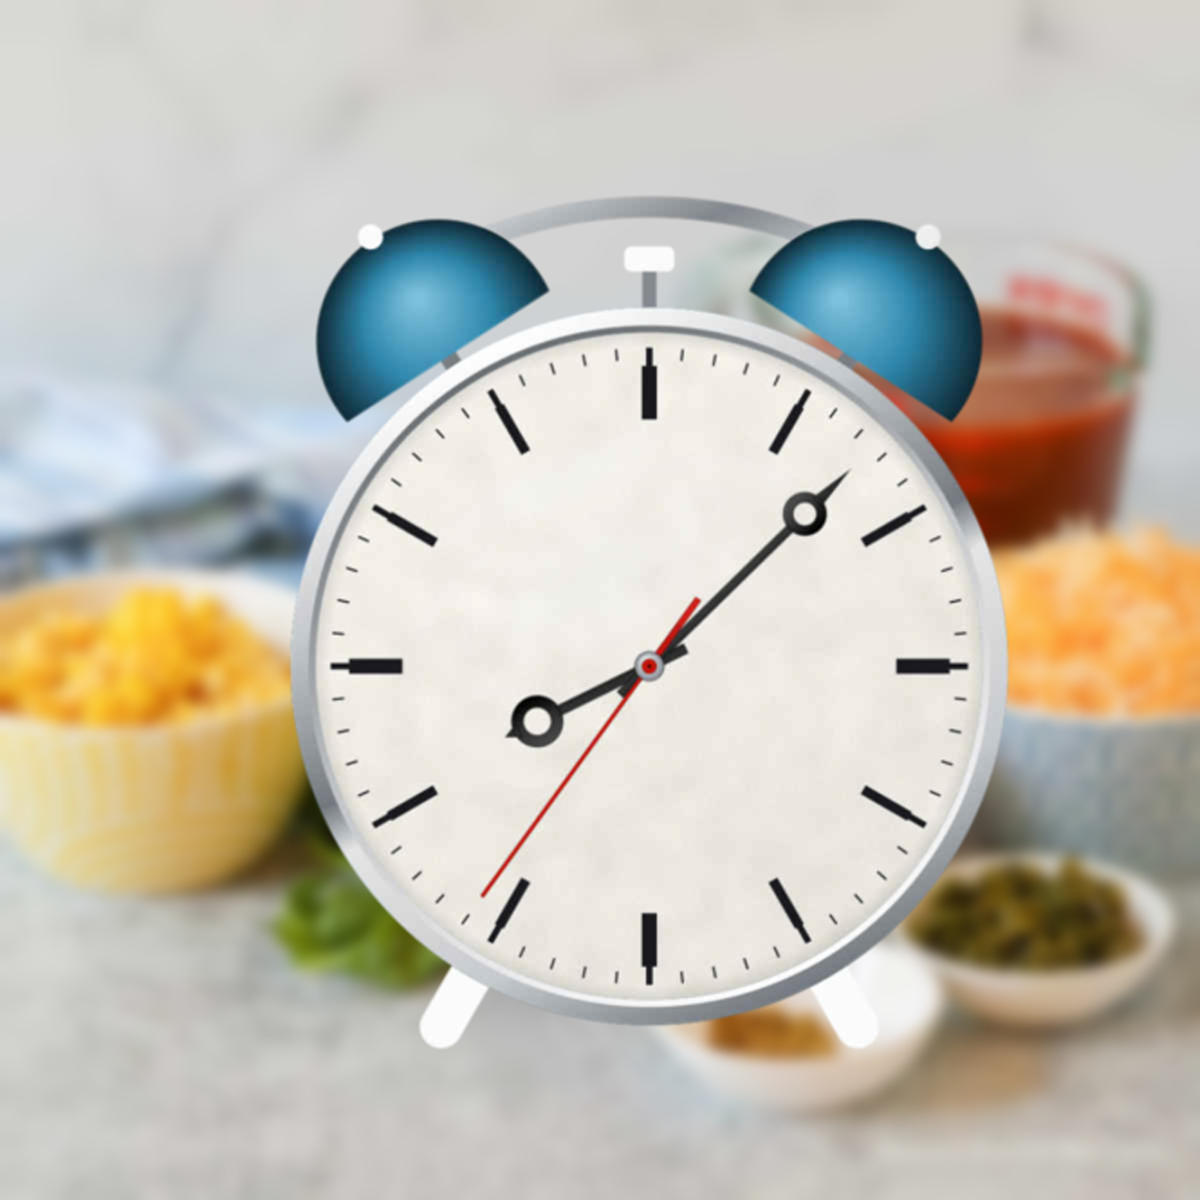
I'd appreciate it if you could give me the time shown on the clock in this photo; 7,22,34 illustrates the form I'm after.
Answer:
8,07,36
